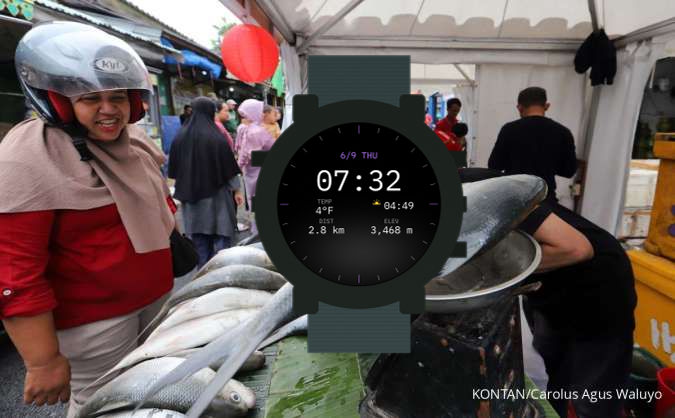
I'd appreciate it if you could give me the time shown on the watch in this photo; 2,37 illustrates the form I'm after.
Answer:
7,32
